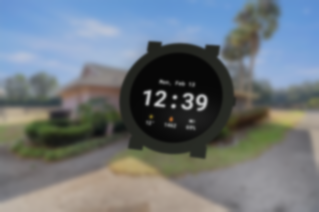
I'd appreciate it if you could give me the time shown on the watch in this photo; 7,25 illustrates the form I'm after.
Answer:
12,39
